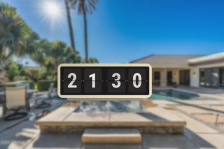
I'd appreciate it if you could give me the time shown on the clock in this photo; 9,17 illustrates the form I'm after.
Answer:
21,30
